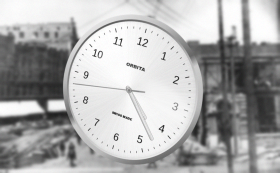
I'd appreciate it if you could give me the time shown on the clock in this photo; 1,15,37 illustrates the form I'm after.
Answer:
4,22,43
